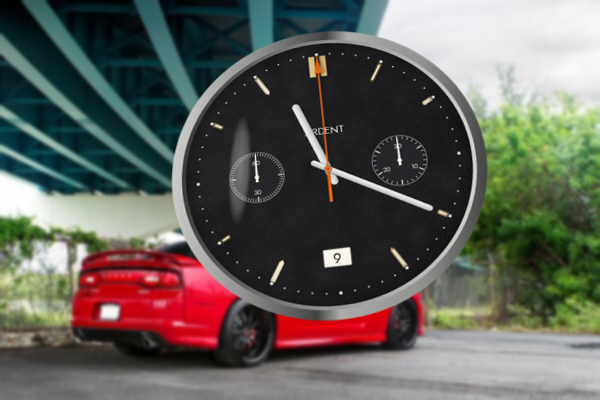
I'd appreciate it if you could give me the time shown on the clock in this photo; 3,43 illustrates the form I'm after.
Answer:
11,20
